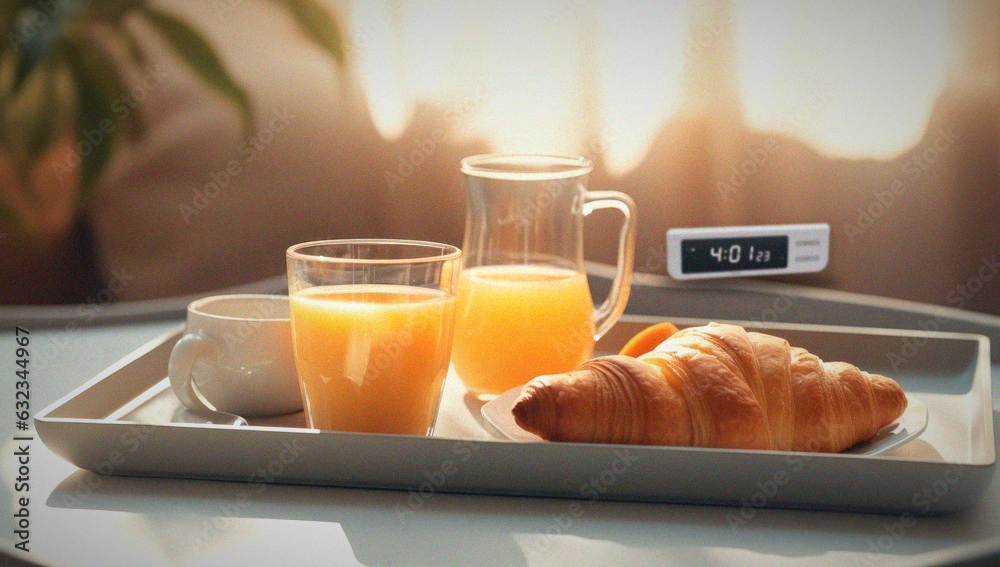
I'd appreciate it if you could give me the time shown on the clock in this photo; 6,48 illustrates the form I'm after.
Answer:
4,01
